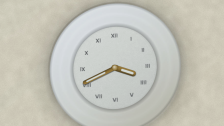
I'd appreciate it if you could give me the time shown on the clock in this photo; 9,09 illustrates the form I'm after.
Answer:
3,41
